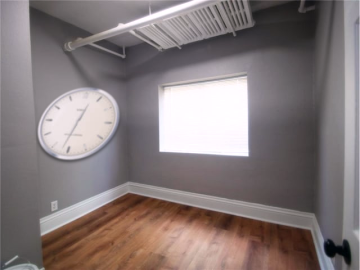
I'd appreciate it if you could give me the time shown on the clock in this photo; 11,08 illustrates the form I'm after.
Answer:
12,32
